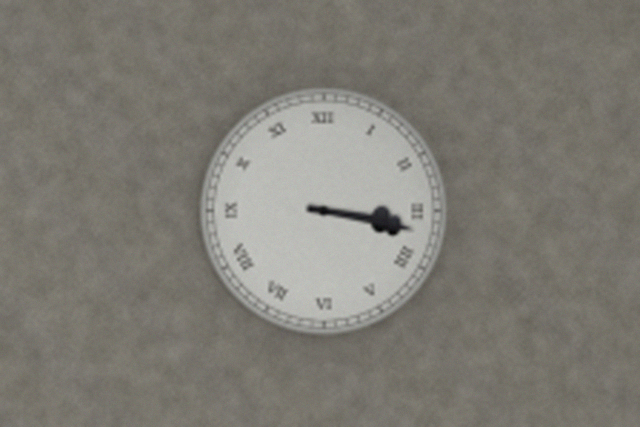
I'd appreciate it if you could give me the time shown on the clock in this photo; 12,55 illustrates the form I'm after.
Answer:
3,17
